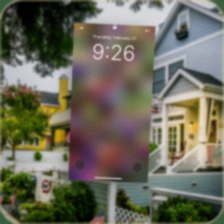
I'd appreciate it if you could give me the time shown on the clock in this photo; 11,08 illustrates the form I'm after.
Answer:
9,26
